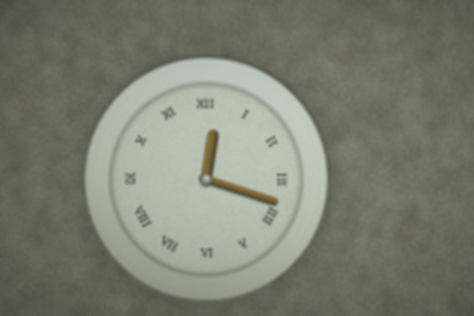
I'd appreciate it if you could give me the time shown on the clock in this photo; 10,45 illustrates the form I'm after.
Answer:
12,18
